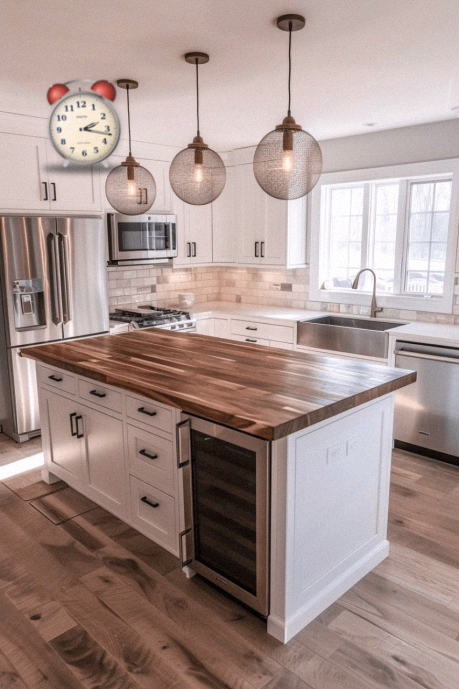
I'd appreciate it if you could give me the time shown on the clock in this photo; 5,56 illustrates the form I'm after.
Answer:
2,17
